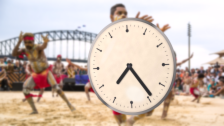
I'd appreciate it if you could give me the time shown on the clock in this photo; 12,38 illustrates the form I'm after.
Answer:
7,24
